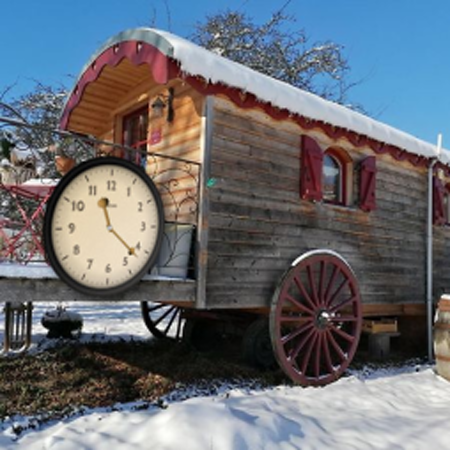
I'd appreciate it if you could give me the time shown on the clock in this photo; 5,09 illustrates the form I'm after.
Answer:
11,22
